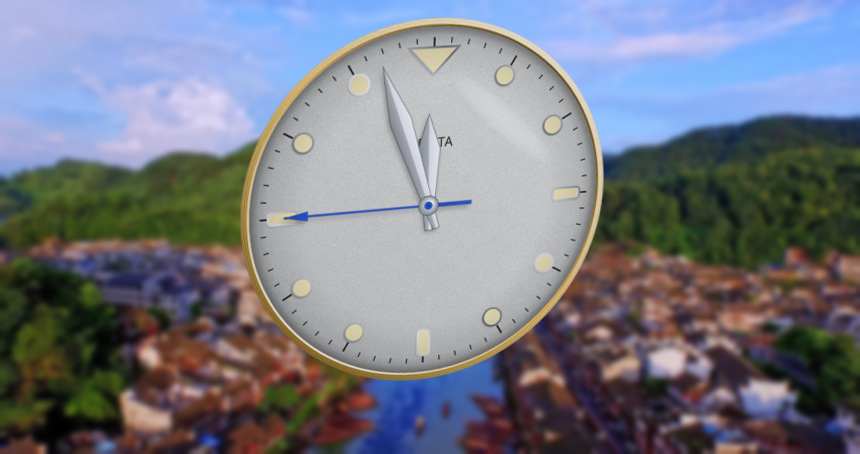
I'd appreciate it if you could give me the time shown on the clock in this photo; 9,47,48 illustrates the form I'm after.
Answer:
11,56,45
